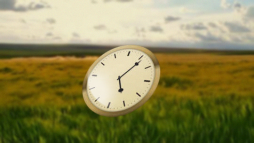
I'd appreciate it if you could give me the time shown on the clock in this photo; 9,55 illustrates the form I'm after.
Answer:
5,06
